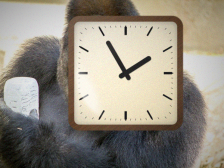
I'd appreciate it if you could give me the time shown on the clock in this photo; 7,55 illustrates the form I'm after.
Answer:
1,55
